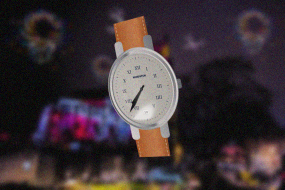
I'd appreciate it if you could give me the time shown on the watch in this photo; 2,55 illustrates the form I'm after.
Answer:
7,37
